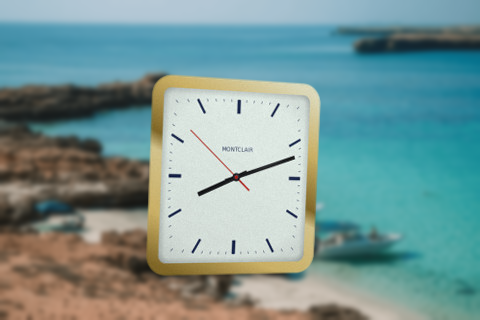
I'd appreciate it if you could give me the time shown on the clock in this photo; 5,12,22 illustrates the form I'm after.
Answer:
8,11,52
